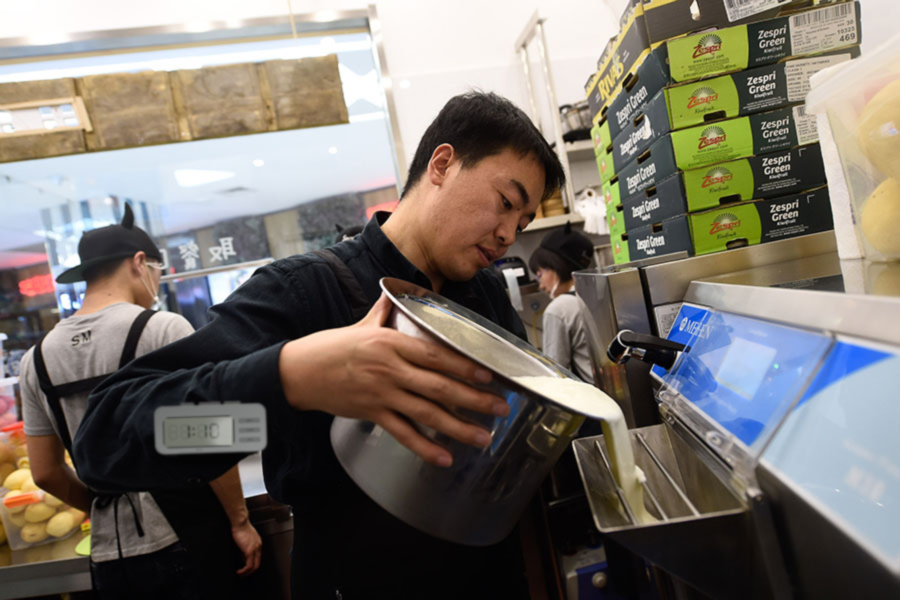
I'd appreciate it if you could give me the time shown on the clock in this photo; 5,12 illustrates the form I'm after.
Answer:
1,10
